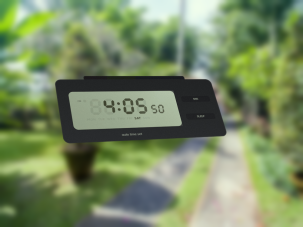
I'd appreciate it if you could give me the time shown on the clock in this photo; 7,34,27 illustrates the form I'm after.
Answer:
4,05,50
